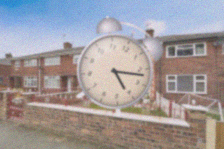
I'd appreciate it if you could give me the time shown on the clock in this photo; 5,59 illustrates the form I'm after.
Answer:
4,12
